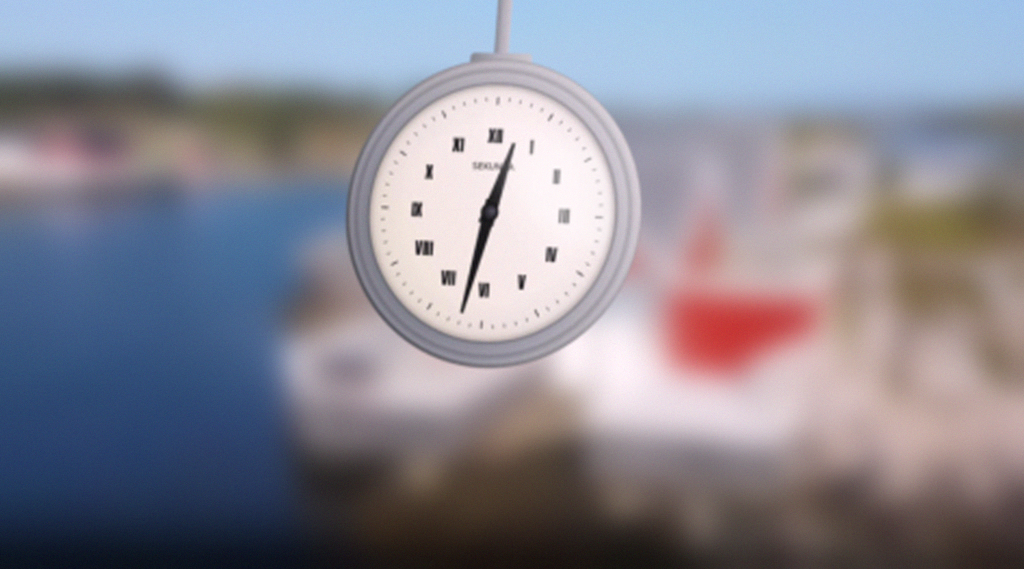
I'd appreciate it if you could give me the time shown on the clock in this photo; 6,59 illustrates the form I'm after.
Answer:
12,32
